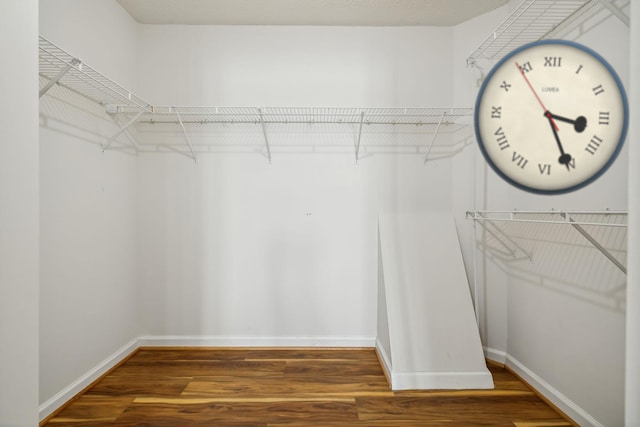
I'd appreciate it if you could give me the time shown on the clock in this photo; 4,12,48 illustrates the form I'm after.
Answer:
3,25,54
